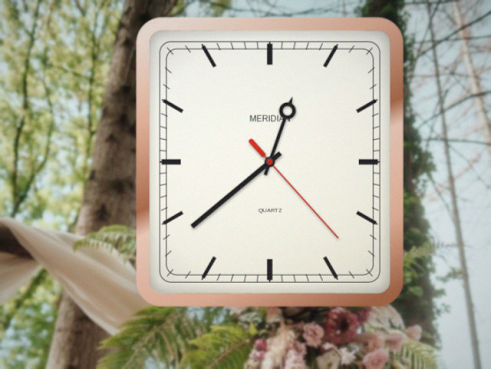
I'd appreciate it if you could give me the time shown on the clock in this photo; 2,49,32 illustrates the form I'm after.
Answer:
12,38,23
